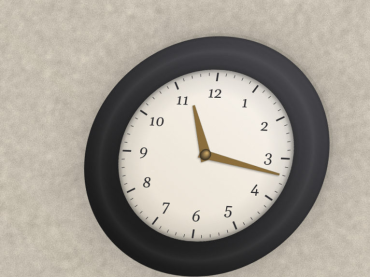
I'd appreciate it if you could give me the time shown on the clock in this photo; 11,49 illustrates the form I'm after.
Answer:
11,17
